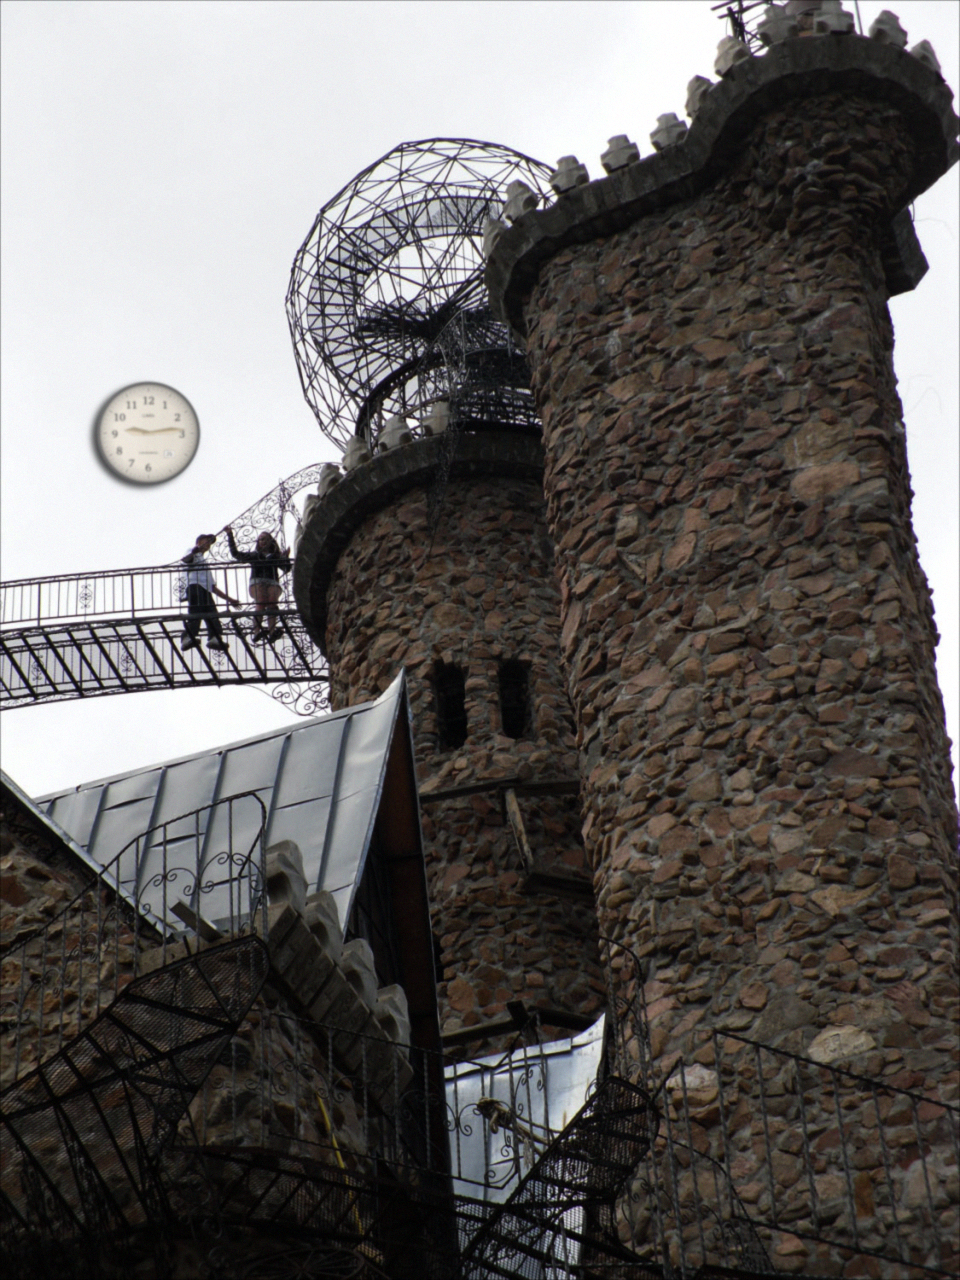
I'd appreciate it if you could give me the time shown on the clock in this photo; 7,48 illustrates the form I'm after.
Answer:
9,14
